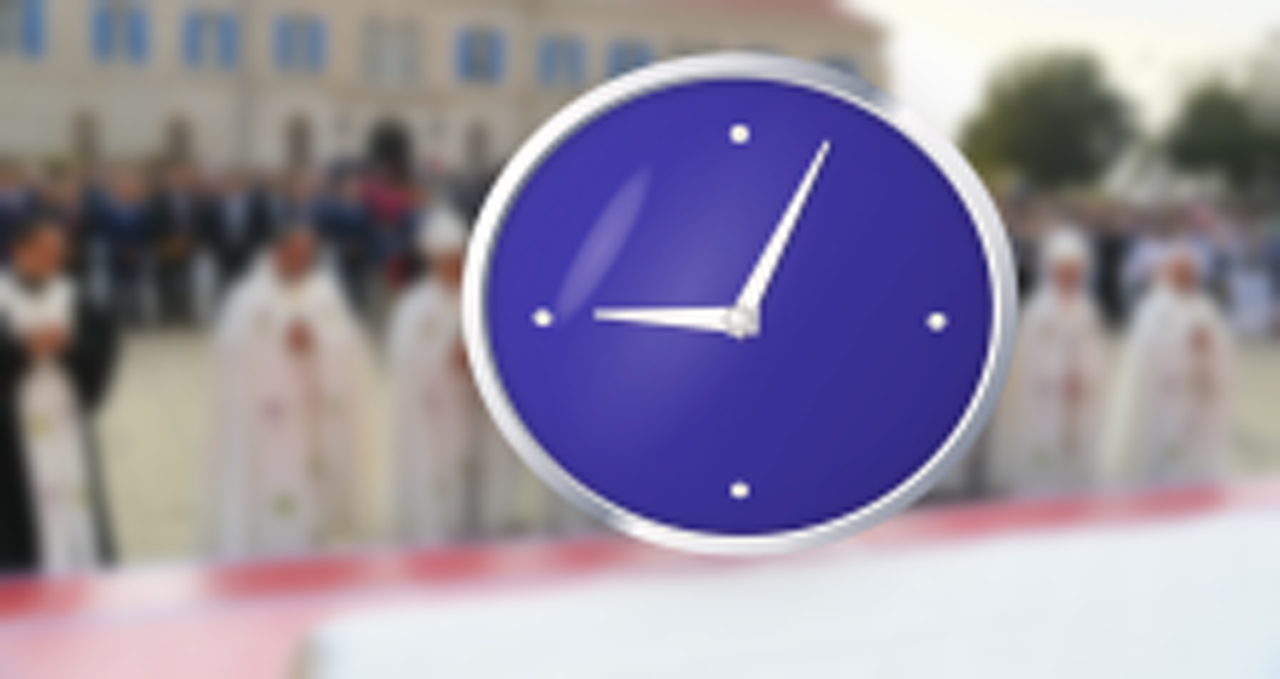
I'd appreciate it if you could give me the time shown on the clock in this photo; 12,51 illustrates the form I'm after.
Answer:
9,04
